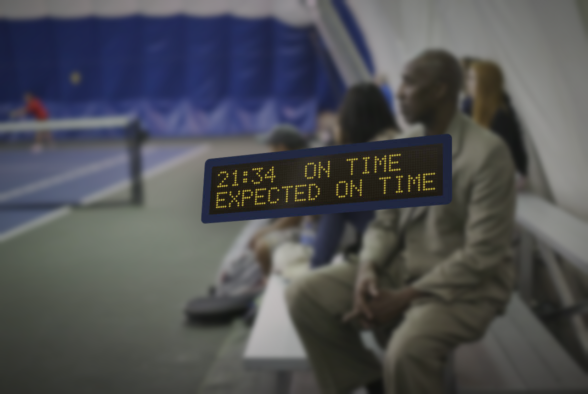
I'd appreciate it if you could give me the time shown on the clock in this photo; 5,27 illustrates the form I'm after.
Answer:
21,34
